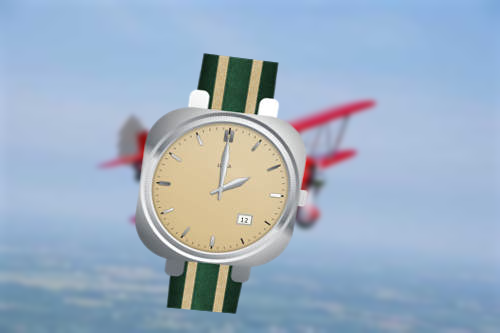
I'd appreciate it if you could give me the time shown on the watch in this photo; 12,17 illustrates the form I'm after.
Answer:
2,00
